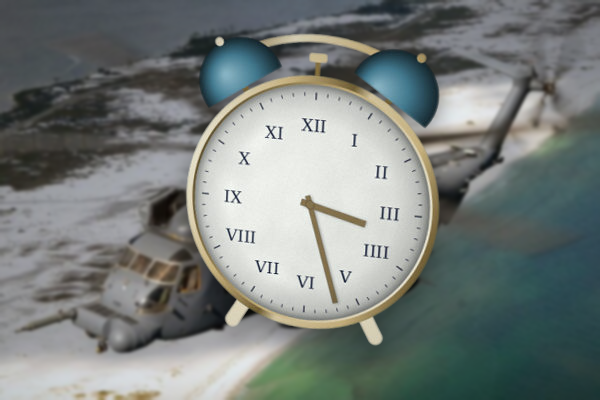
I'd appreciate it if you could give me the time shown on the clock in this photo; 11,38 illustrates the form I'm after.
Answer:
3,27
